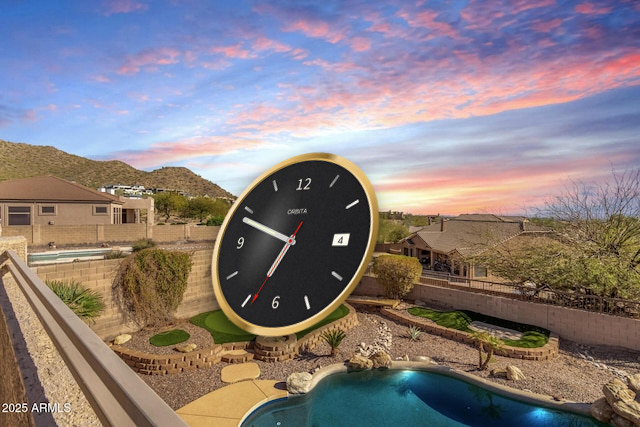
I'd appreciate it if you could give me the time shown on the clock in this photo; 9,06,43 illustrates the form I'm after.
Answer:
6,48,34
